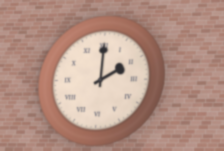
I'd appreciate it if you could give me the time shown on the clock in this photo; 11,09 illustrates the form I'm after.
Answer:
2,00
